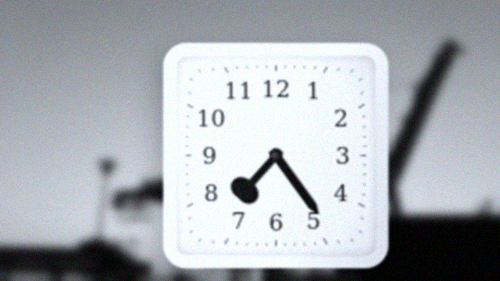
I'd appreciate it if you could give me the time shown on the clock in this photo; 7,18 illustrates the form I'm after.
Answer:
7,24
